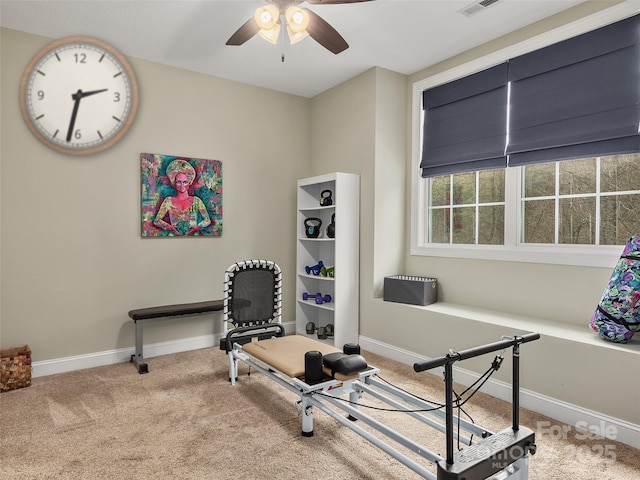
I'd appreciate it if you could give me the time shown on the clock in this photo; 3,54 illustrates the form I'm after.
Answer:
2,32
